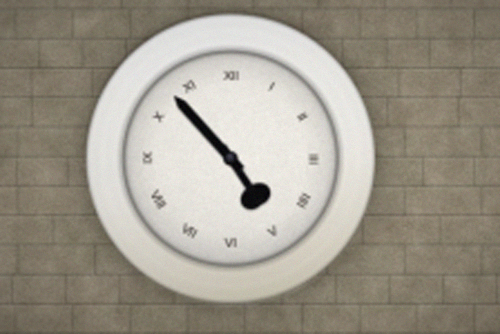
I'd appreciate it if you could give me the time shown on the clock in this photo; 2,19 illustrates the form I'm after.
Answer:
4,53
